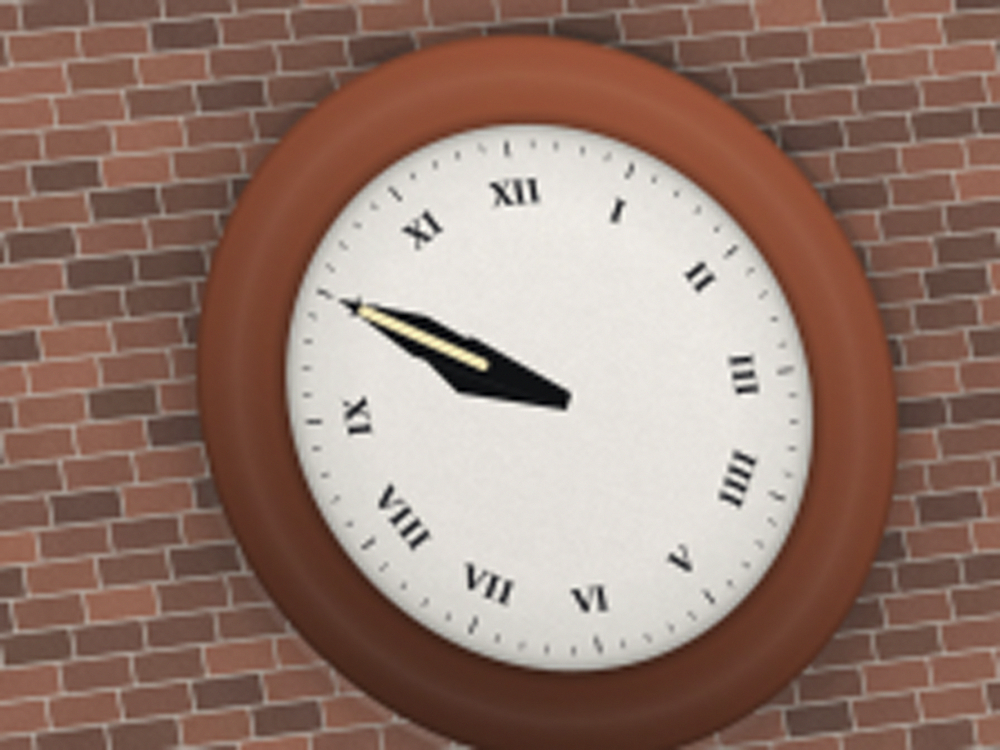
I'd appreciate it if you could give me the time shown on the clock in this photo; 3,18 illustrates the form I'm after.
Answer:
9,50
